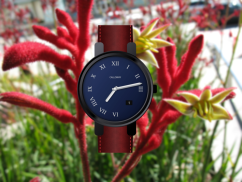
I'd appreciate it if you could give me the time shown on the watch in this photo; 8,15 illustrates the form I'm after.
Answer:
7,13
